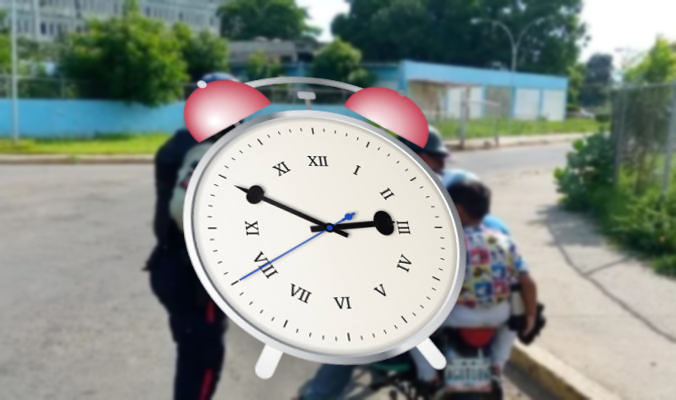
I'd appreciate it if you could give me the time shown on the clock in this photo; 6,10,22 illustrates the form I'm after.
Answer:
2,49,40
